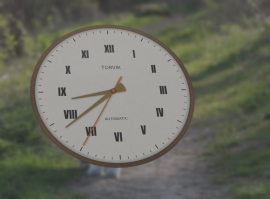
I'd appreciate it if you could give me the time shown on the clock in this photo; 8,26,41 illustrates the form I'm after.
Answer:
8,38,35
